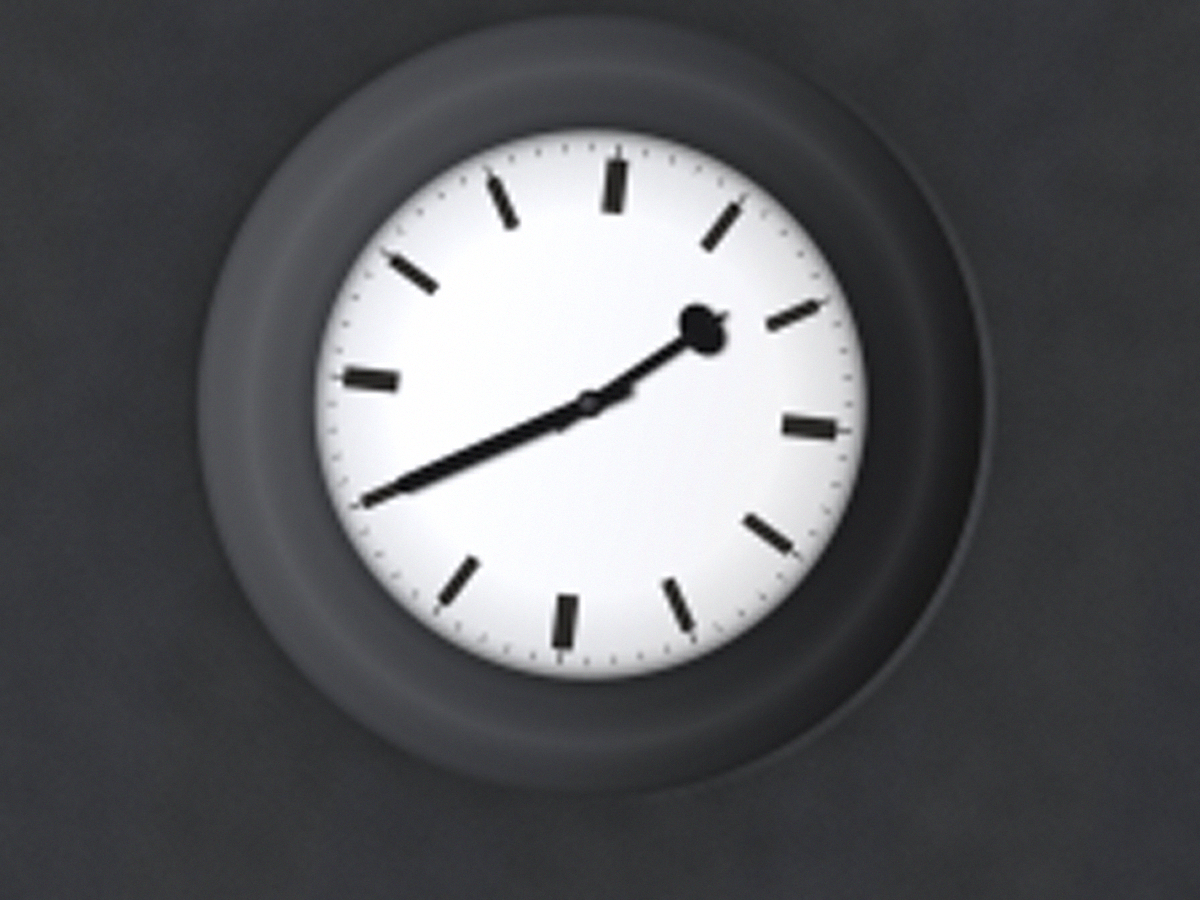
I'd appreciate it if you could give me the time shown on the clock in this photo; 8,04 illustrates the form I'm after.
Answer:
1,40
